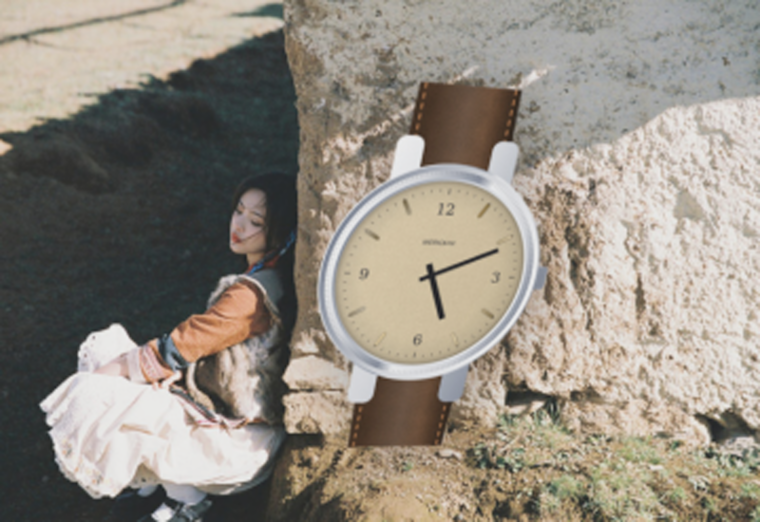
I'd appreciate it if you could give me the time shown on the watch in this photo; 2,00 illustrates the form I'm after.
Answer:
5,11
